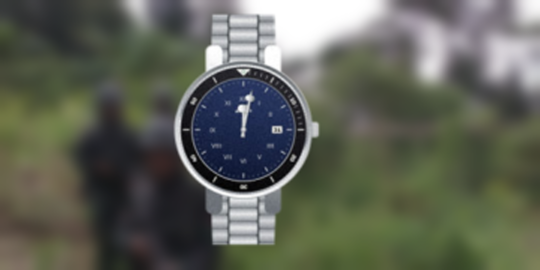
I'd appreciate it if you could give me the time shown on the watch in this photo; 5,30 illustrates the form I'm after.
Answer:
12,02
